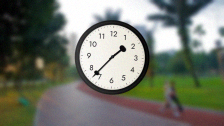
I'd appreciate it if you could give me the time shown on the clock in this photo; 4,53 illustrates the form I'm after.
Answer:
1,37
